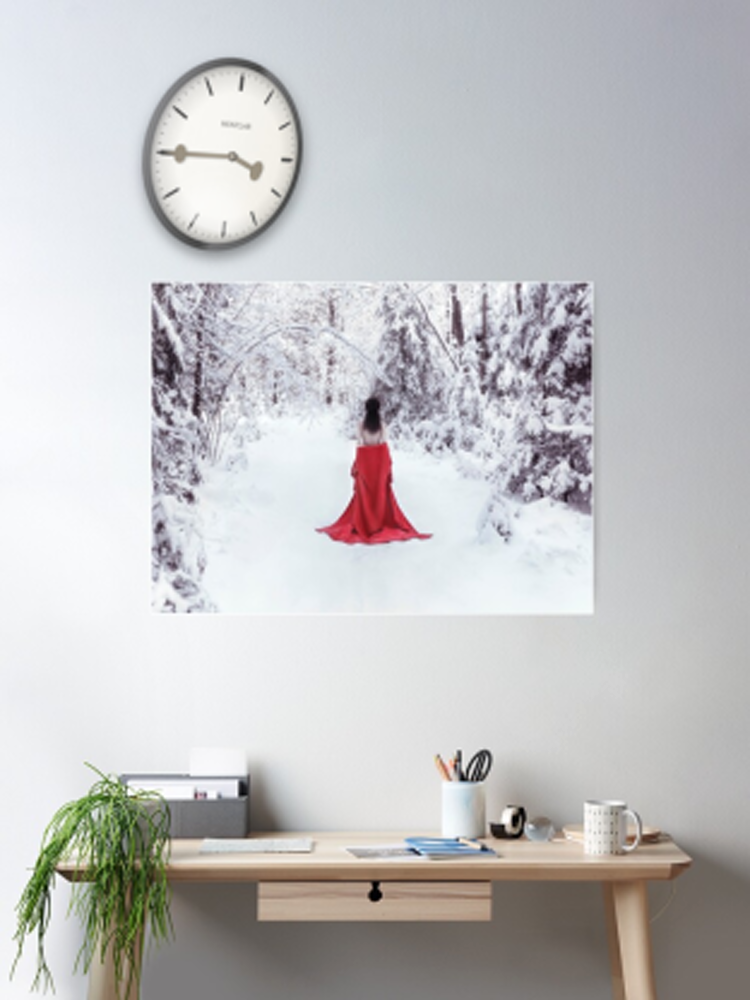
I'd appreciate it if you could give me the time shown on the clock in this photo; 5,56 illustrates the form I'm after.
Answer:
3,45
